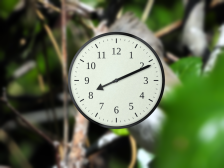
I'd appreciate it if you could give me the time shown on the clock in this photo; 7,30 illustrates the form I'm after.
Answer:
8,11
